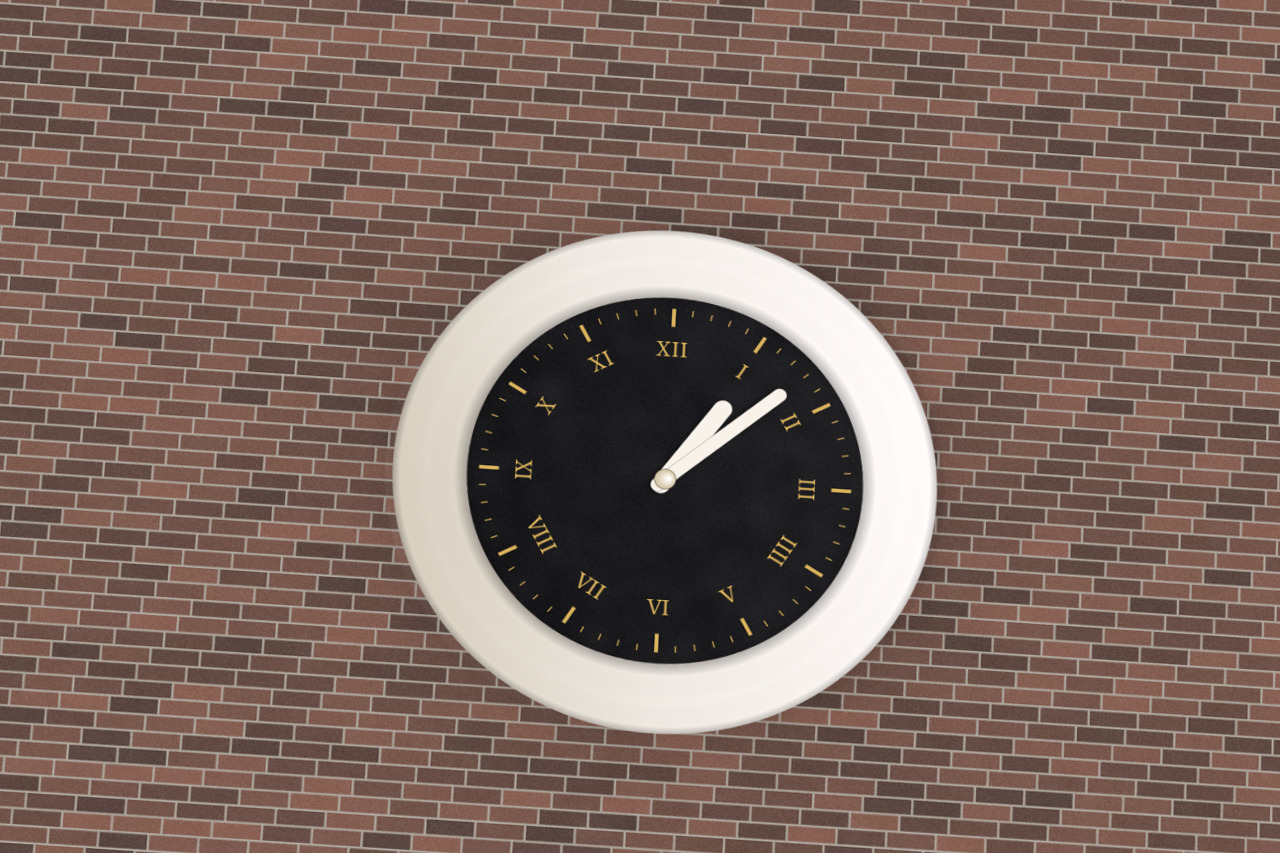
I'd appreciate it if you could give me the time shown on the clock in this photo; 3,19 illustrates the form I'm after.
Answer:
1,08
